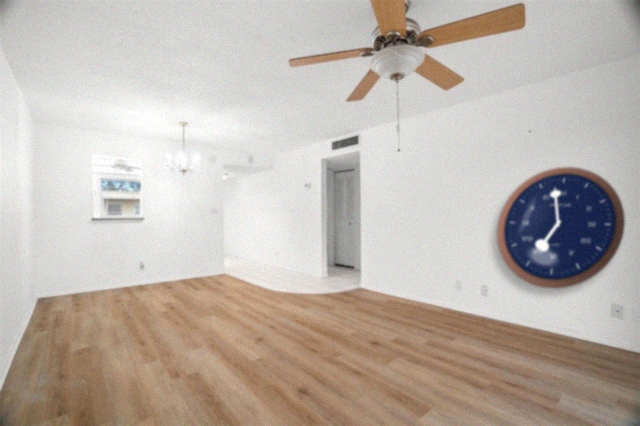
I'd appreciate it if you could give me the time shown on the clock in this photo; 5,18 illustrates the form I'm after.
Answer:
6,58
